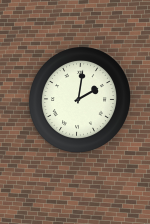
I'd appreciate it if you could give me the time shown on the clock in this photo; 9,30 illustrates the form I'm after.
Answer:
2,01
